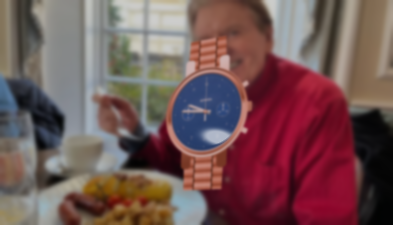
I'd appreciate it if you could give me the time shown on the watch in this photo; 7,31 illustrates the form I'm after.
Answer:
9,46
